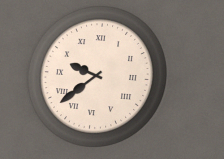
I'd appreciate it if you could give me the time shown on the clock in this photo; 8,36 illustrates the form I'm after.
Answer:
9,38
